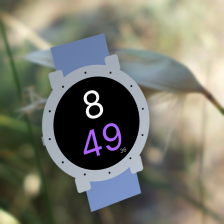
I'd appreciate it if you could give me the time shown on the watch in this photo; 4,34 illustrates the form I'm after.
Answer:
8,49
